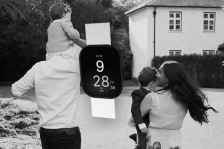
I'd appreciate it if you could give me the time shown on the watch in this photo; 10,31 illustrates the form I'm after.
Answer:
9,28
